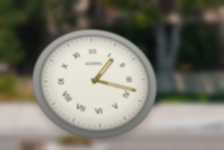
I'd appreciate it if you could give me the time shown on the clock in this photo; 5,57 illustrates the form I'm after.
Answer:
1,18
